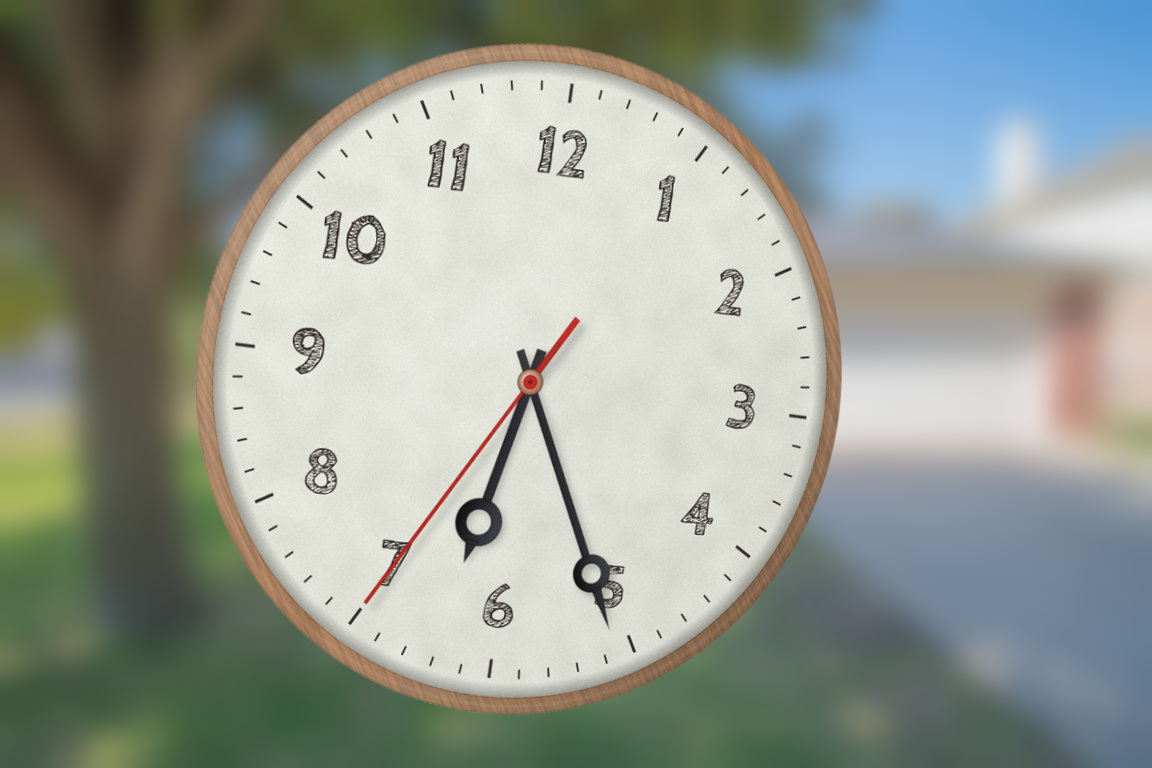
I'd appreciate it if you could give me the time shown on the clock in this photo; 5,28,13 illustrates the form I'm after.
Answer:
6,25,35
